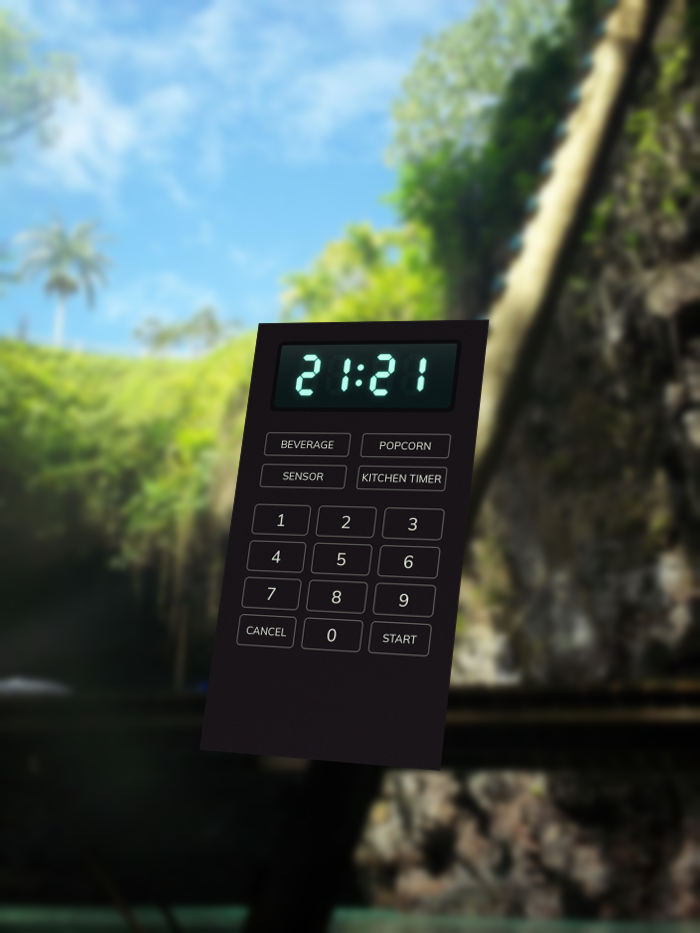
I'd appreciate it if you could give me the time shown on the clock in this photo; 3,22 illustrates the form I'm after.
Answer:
21,21
